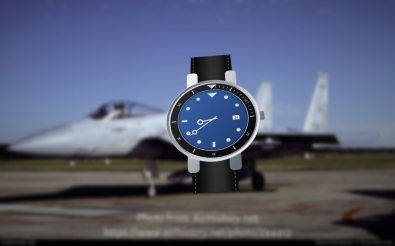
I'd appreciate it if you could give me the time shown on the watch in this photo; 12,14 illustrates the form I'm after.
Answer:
8,39
